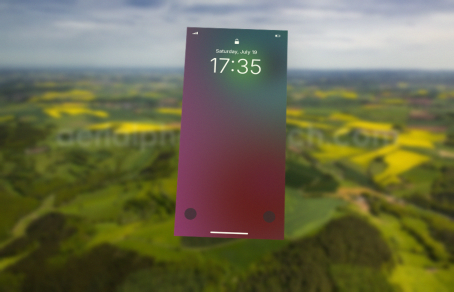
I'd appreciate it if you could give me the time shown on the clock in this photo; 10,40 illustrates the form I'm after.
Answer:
17,35
